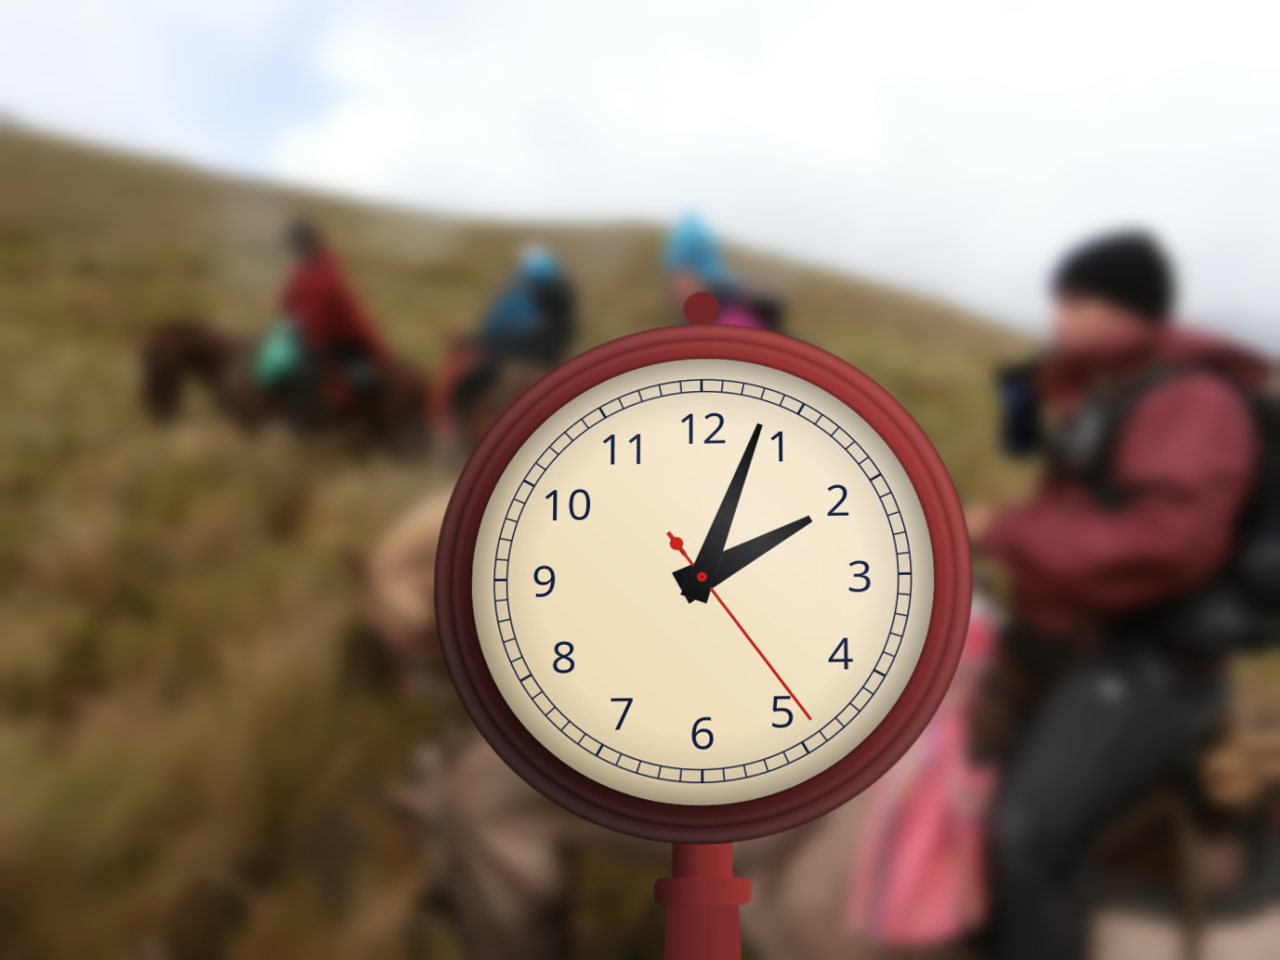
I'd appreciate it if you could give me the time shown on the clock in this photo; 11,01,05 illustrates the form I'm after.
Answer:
2,03,24
